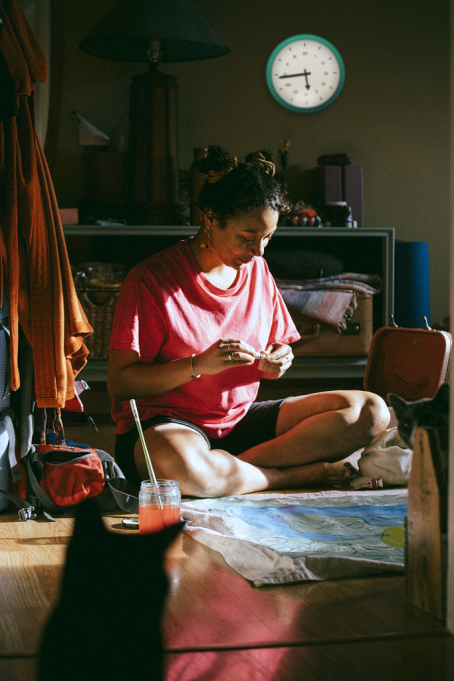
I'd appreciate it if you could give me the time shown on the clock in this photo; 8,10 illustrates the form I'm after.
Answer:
5,44
